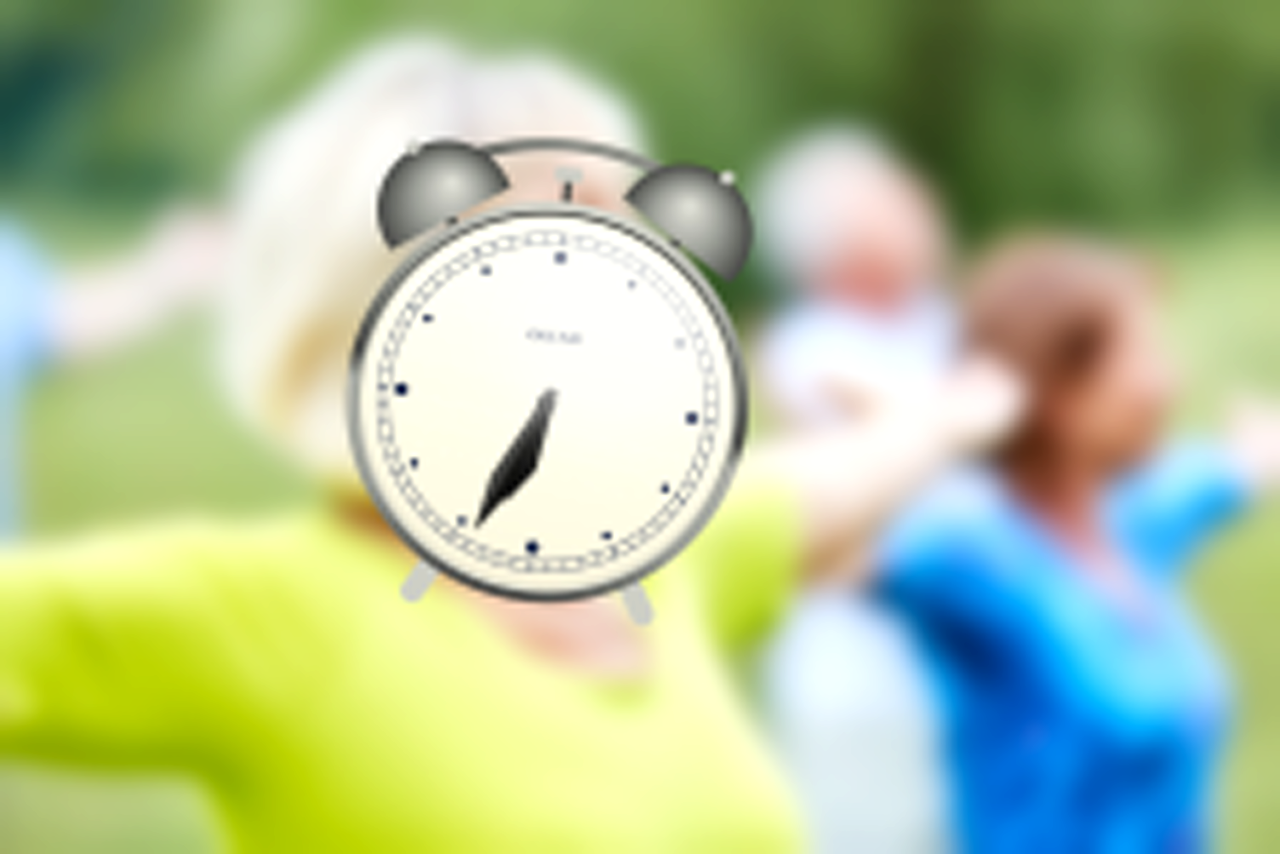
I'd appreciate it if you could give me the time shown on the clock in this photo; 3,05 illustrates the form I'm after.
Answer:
6,34
